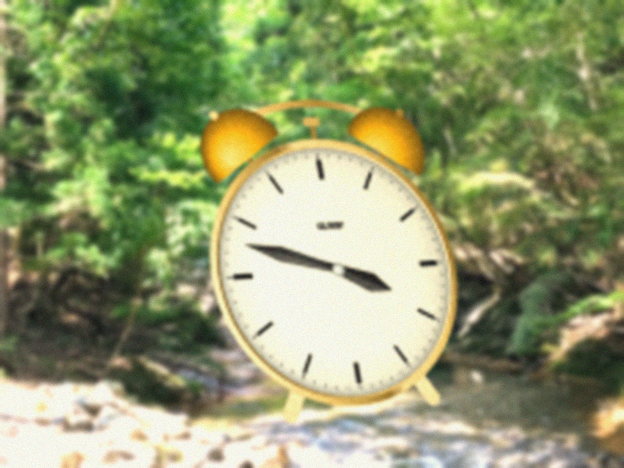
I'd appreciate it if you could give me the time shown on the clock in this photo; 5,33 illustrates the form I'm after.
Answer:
3,48
